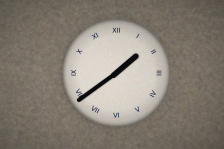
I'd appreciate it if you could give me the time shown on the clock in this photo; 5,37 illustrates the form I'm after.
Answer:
1,39
